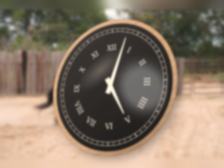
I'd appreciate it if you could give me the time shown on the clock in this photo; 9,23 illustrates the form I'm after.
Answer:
5,03
